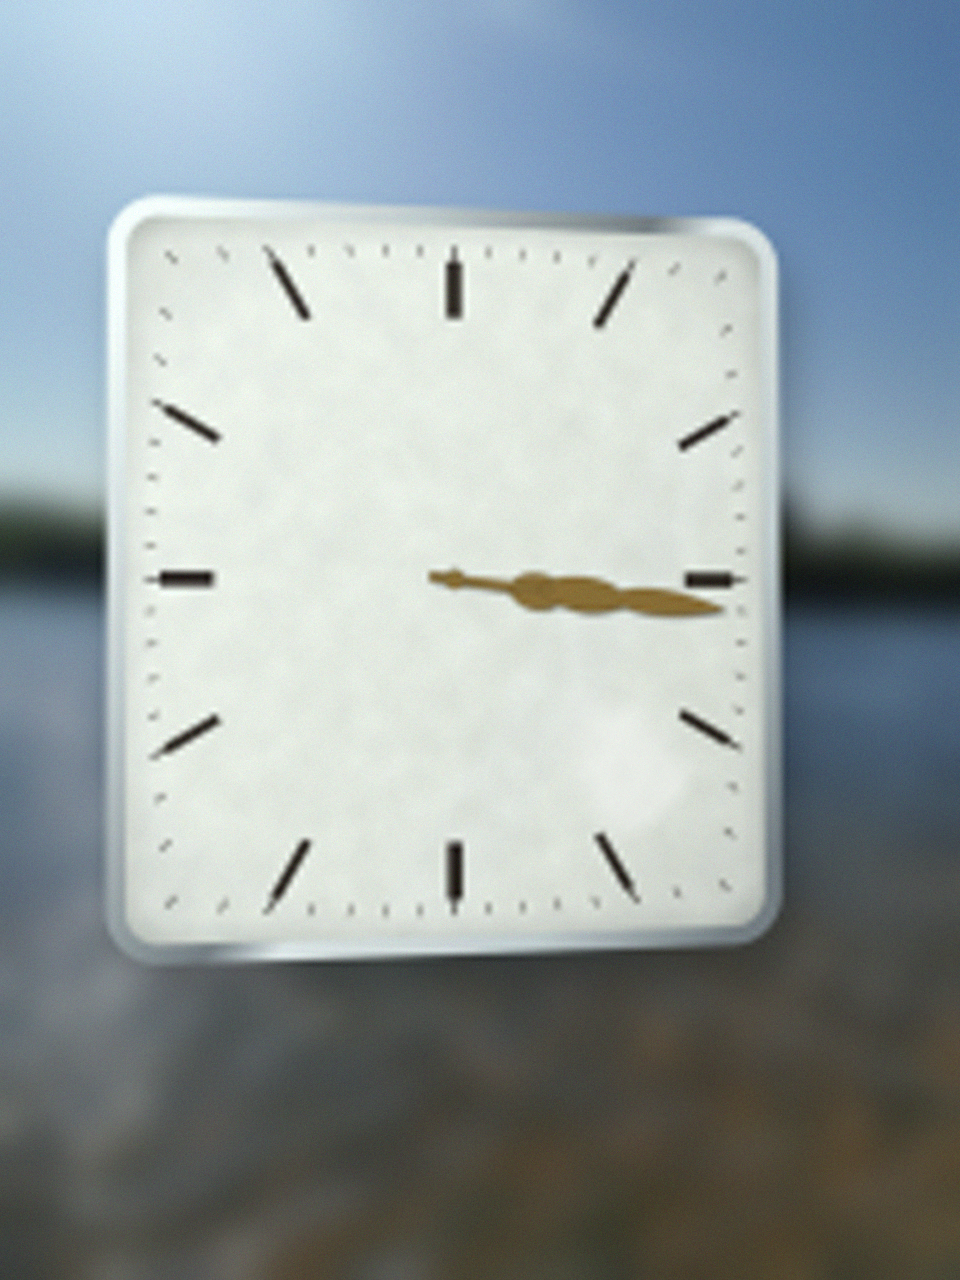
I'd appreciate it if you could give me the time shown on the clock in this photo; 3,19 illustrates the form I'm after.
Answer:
3,16
